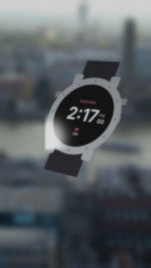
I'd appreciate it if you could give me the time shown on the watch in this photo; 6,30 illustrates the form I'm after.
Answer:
2,17
